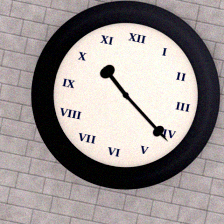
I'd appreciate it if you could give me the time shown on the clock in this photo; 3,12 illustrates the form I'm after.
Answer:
10,21
